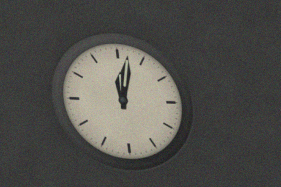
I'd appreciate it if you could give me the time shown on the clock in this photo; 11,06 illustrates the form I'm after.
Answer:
12,02
